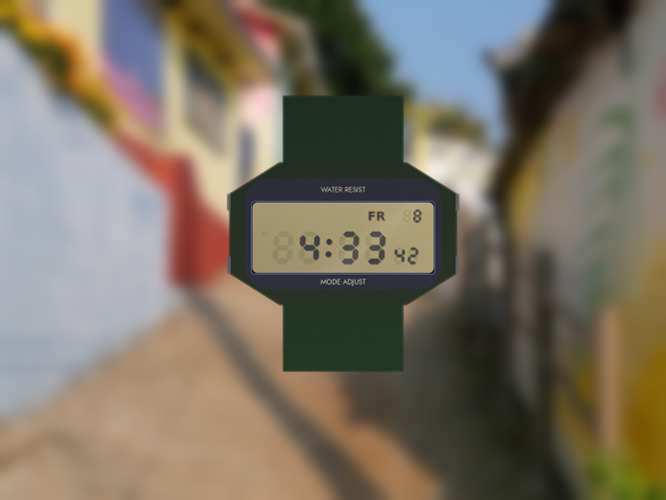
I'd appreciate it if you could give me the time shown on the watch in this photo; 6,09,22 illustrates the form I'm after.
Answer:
4,33,42
